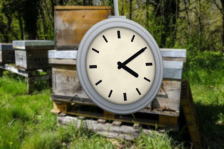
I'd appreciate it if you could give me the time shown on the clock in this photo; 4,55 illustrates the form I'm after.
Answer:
4,10
